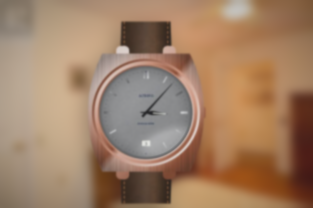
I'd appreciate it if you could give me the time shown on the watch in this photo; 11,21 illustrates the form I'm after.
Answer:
3,07
